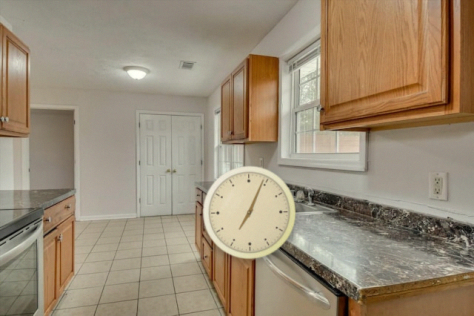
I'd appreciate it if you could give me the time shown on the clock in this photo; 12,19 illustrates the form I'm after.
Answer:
7,04
